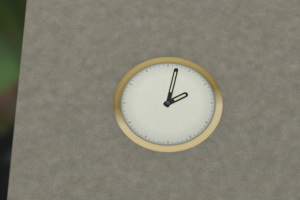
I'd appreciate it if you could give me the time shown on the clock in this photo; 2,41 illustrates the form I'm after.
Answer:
2,02
